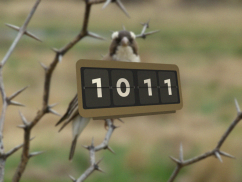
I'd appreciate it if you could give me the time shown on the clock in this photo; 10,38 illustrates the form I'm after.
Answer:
10,11
